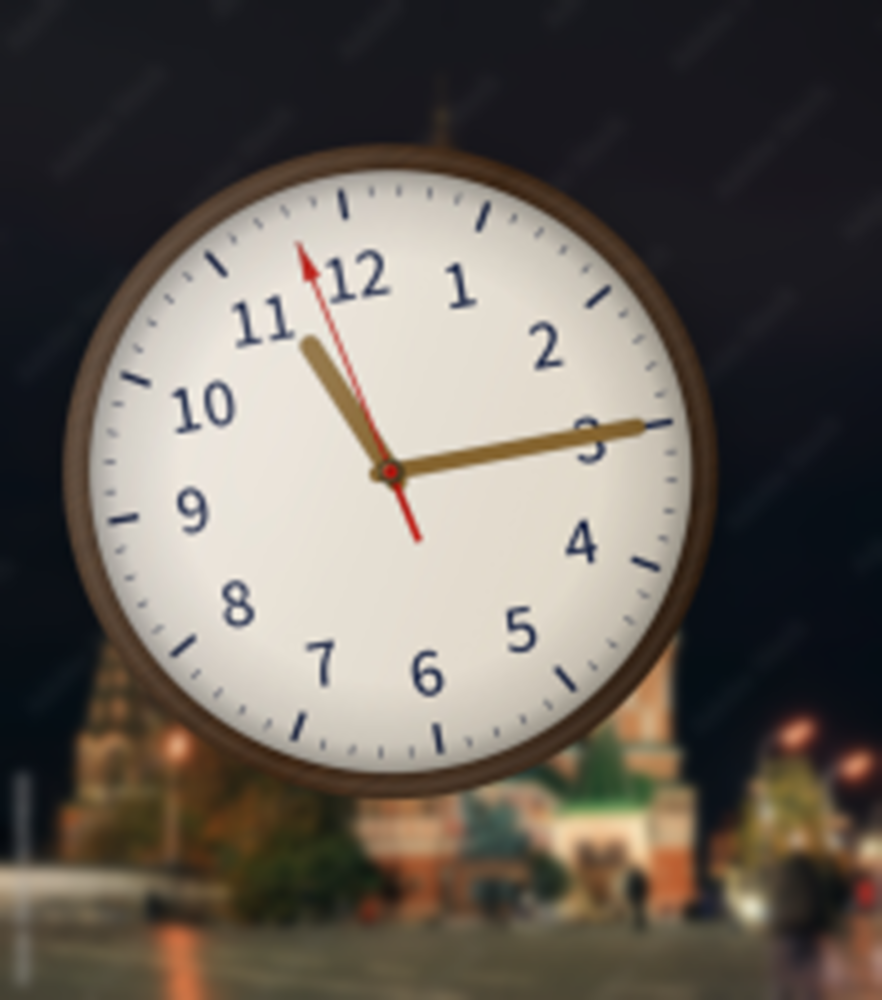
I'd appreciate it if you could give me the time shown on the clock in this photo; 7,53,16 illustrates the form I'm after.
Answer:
11,14,58
